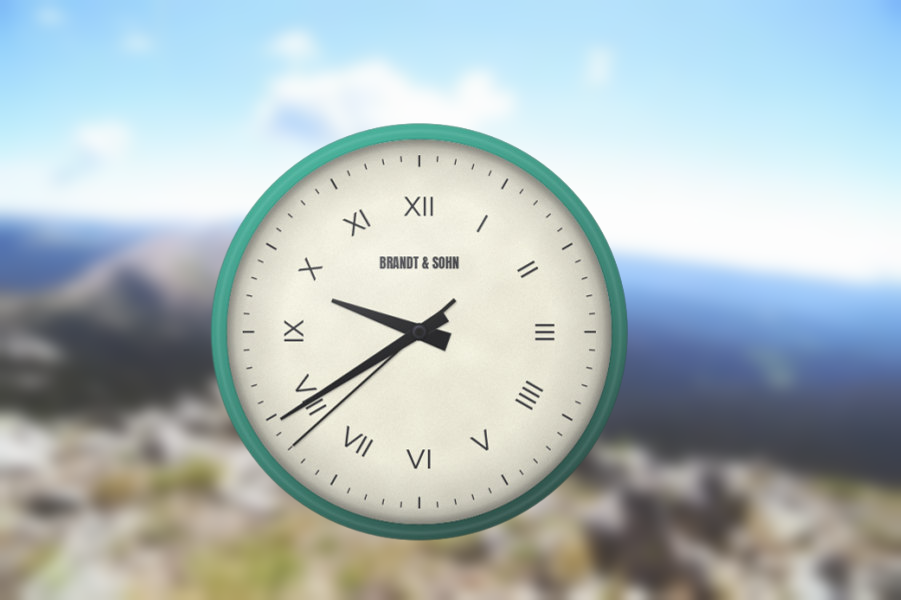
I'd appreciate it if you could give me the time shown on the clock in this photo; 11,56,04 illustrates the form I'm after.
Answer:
9,39,38
